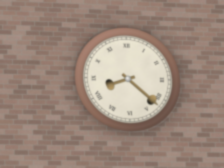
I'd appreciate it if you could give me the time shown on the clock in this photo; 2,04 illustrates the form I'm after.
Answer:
8,22
